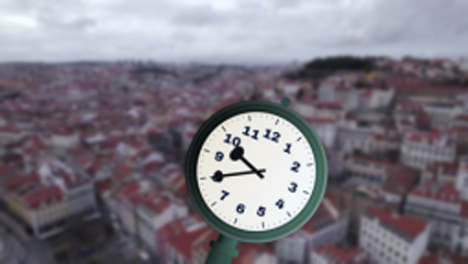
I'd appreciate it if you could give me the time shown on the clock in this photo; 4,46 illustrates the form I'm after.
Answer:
9,40
